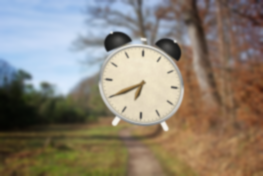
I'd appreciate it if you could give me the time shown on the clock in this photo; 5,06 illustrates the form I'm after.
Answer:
6,40
